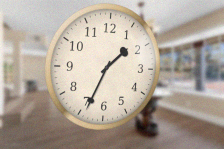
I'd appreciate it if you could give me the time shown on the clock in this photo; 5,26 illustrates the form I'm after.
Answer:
1,34
